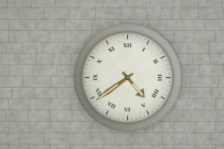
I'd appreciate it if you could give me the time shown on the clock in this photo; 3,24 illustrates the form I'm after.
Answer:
4,39
